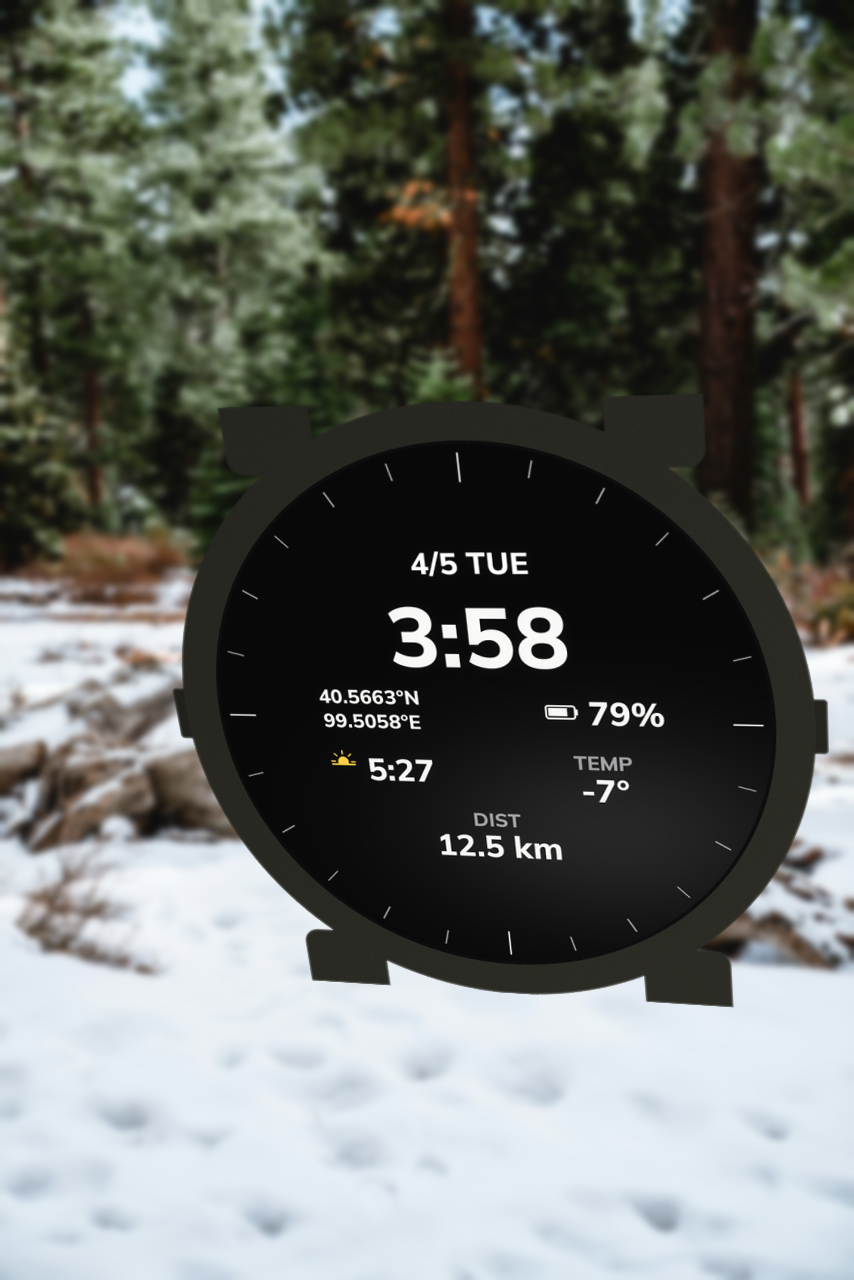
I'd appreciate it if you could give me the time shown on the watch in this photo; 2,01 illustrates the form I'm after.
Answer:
3,58
